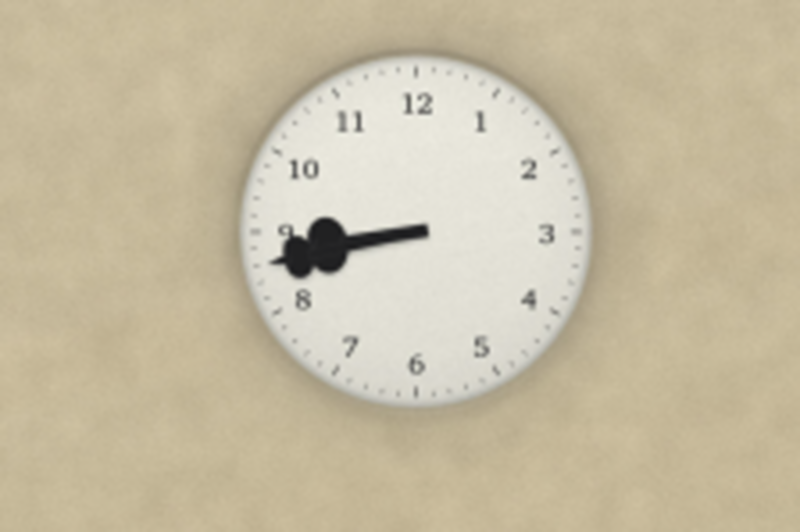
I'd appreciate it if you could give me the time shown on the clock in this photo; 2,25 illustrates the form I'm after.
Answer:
8,43
